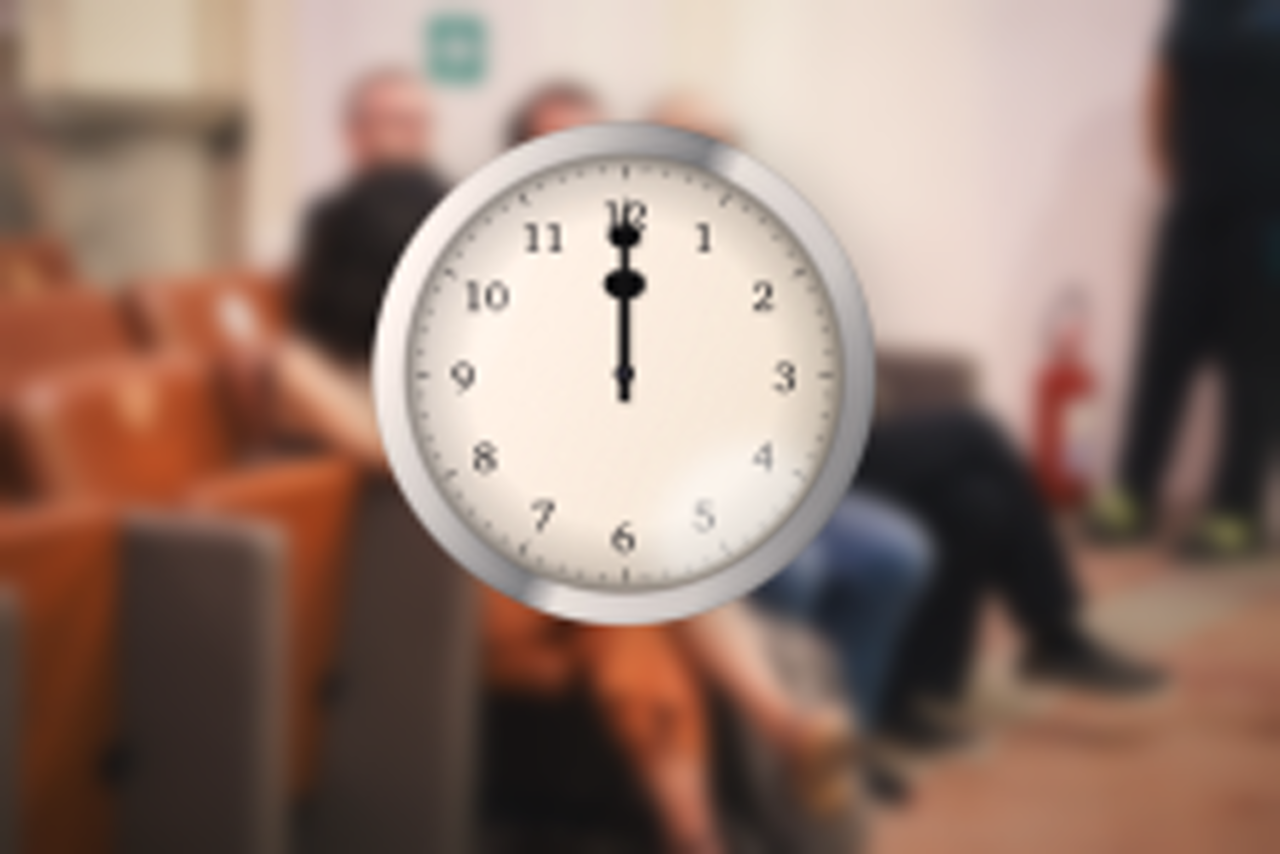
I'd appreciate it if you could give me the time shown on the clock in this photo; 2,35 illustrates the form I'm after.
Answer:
12,00
